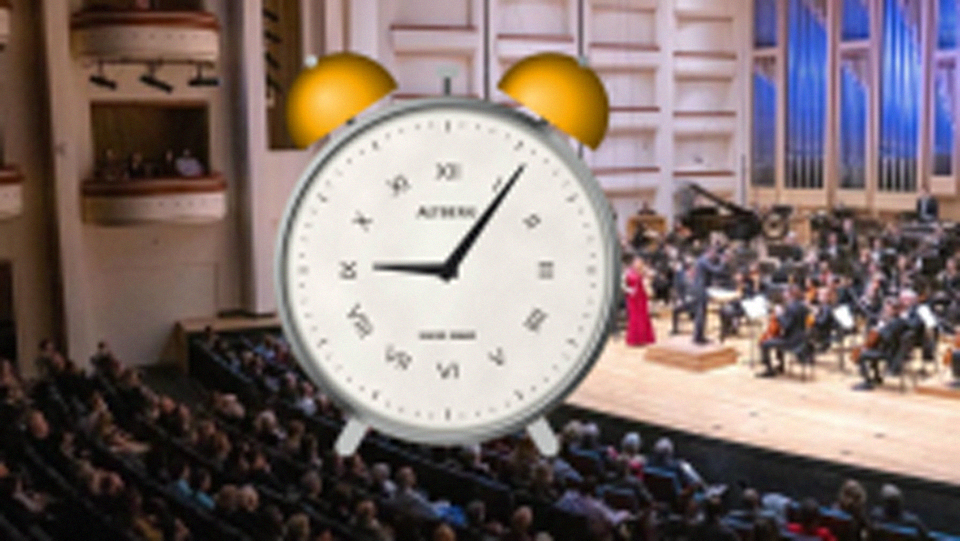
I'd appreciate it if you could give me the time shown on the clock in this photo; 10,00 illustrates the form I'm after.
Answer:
9,06
